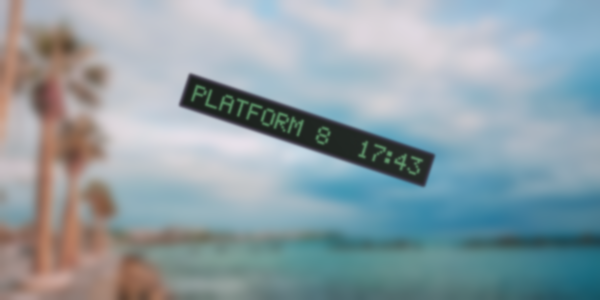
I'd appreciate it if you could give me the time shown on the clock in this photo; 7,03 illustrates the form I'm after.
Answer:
17,43
